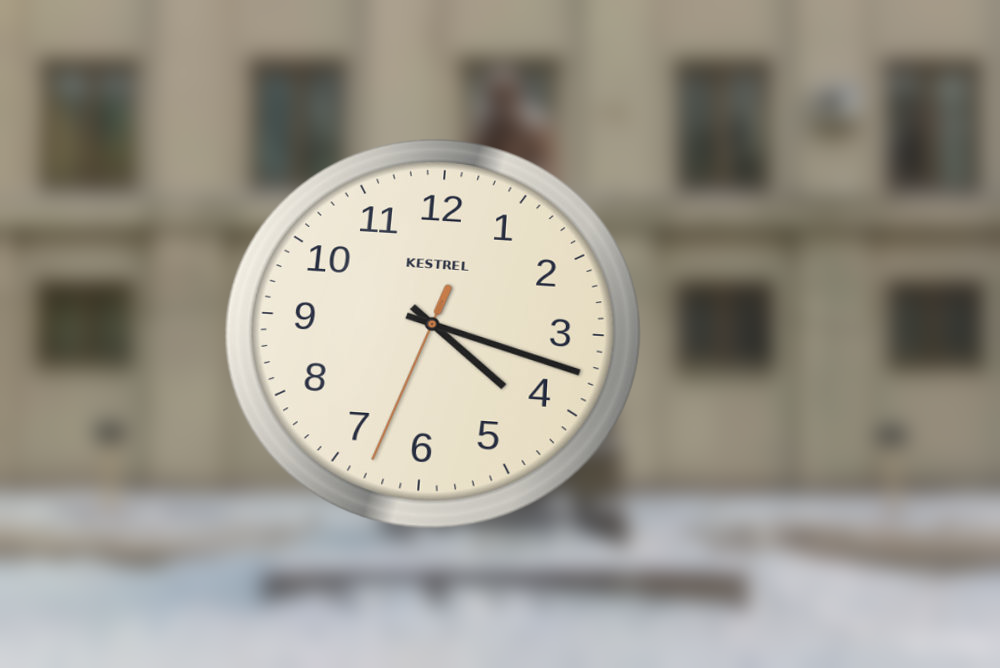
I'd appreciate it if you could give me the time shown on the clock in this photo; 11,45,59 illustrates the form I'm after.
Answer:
4,17,33
